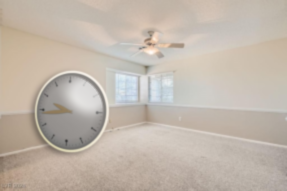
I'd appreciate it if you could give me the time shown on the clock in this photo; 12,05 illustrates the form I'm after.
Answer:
9,44
